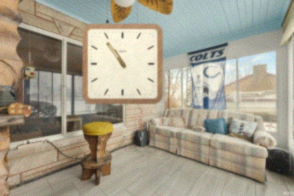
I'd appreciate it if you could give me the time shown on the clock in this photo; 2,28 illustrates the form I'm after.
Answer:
10,54
